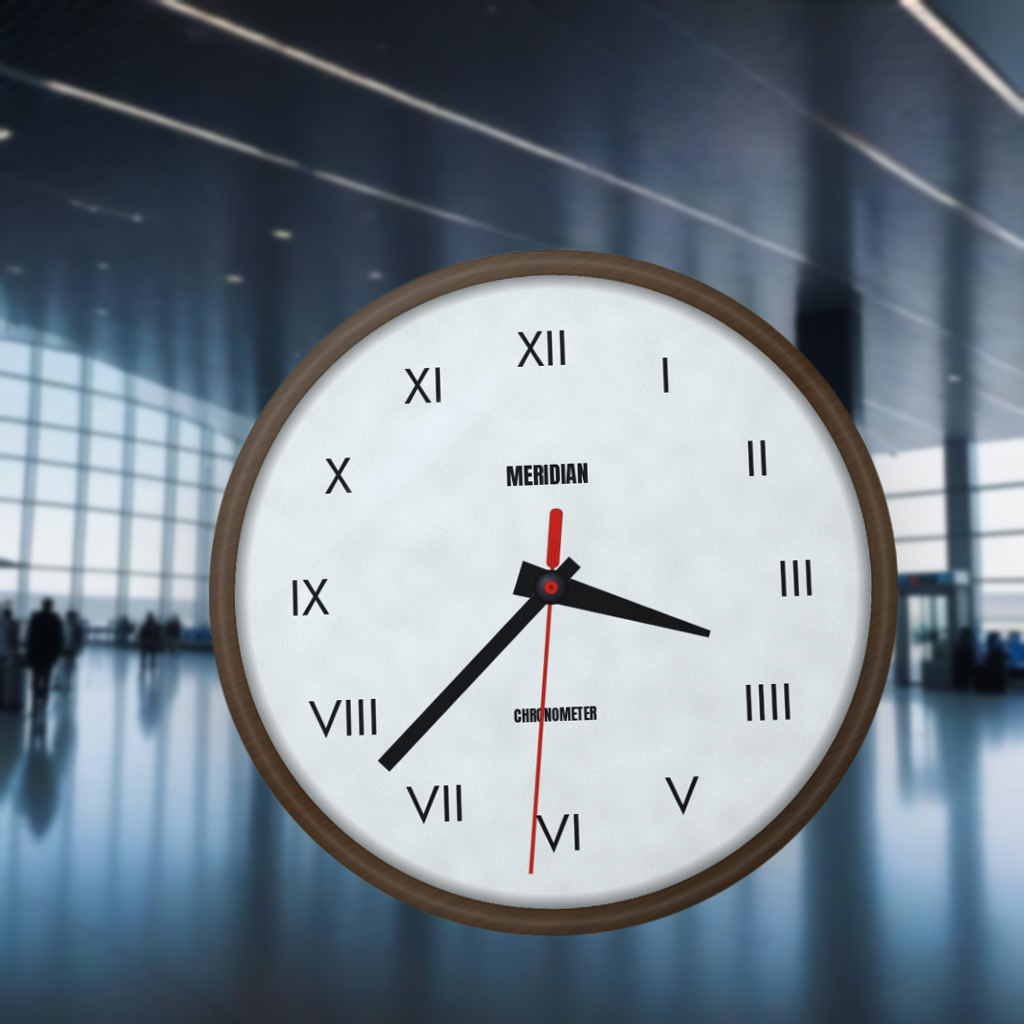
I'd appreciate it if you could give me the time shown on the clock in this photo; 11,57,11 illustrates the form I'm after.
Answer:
3,37,31
